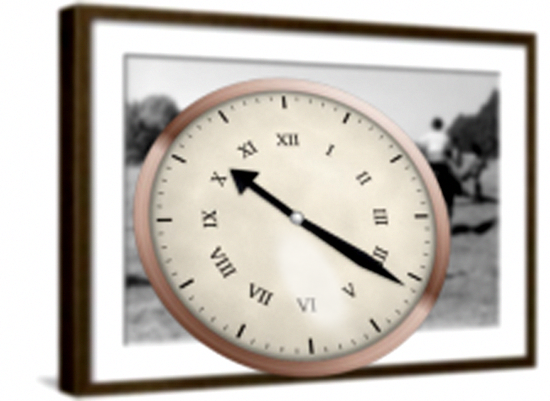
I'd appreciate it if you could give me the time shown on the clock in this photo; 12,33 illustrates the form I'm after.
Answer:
10,21
